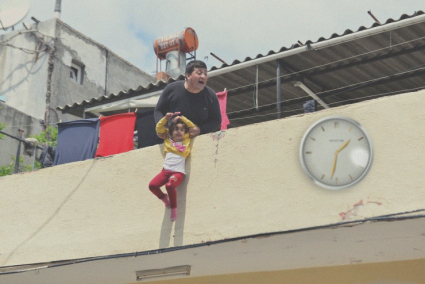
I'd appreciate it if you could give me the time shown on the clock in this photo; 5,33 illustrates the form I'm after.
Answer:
1,32
